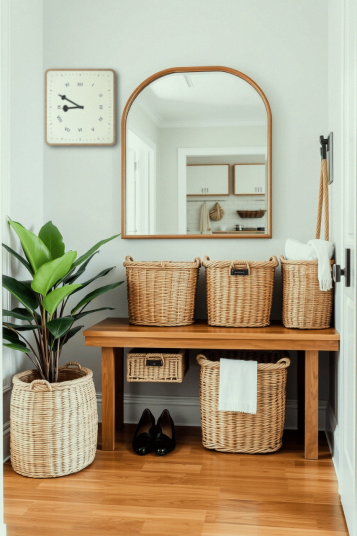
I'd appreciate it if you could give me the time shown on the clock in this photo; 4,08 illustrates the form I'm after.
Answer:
8,50
